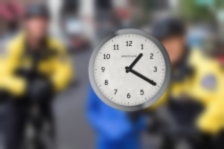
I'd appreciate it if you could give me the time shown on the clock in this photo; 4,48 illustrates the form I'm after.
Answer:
1,20
